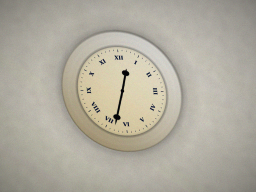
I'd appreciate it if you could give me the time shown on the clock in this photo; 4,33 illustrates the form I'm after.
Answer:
12,33
